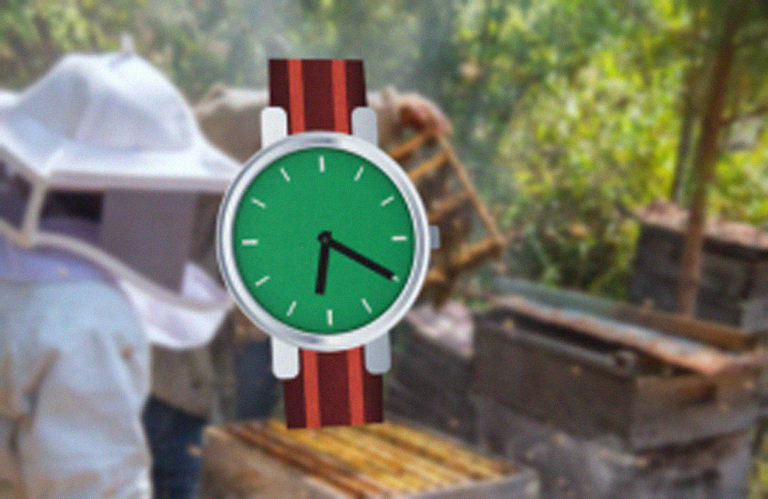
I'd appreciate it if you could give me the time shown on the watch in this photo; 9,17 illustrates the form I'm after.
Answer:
6,20
